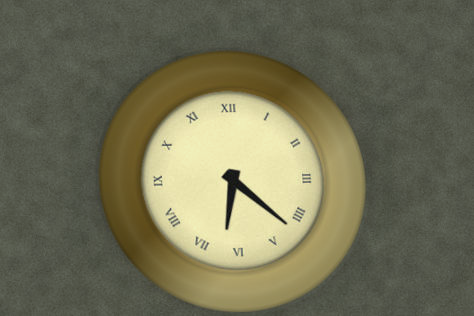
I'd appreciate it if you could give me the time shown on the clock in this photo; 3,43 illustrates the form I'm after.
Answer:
6,22
